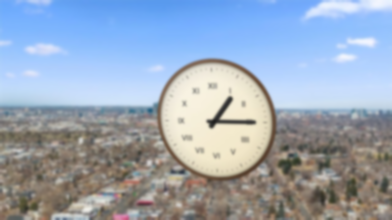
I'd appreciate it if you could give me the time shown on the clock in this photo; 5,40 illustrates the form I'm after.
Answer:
1,15
